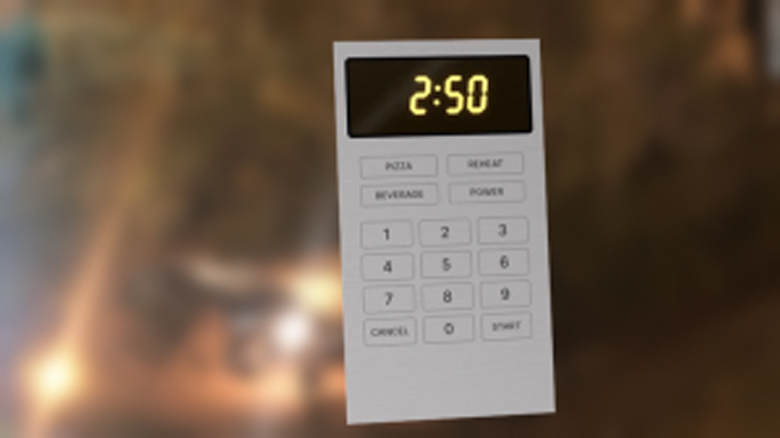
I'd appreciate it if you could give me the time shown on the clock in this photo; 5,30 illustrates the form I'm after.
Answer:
2,50
